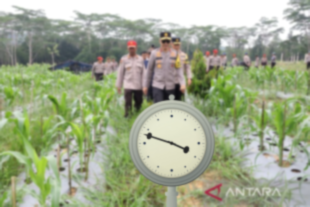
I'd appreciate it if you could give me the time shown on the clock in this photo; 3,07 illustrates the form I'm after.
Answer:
3,48
